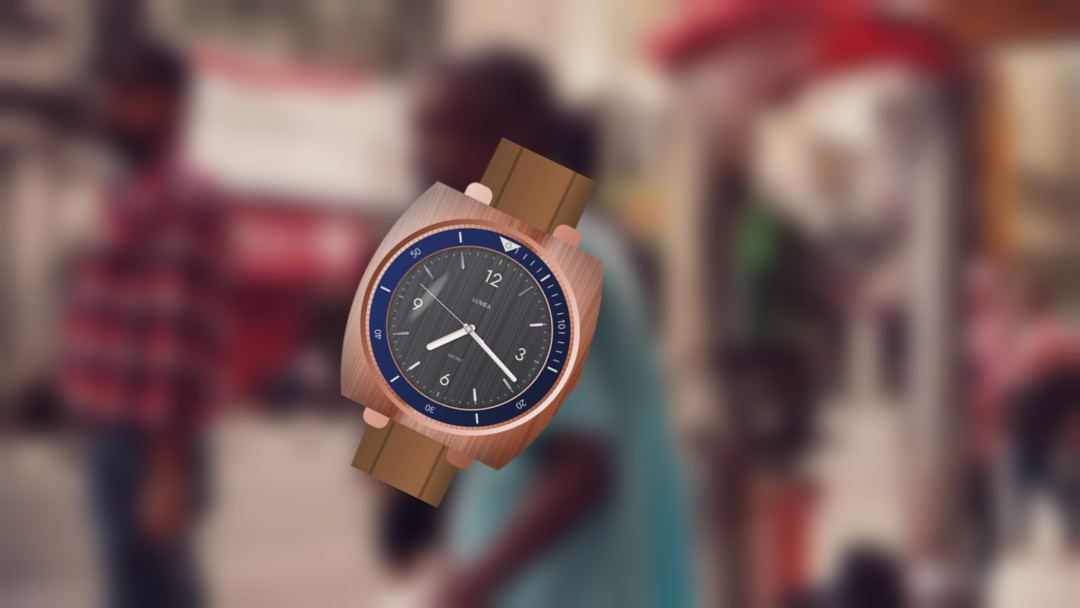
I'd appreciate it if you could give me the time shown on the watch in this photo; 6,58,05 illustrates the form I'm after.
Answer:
7,18,48
